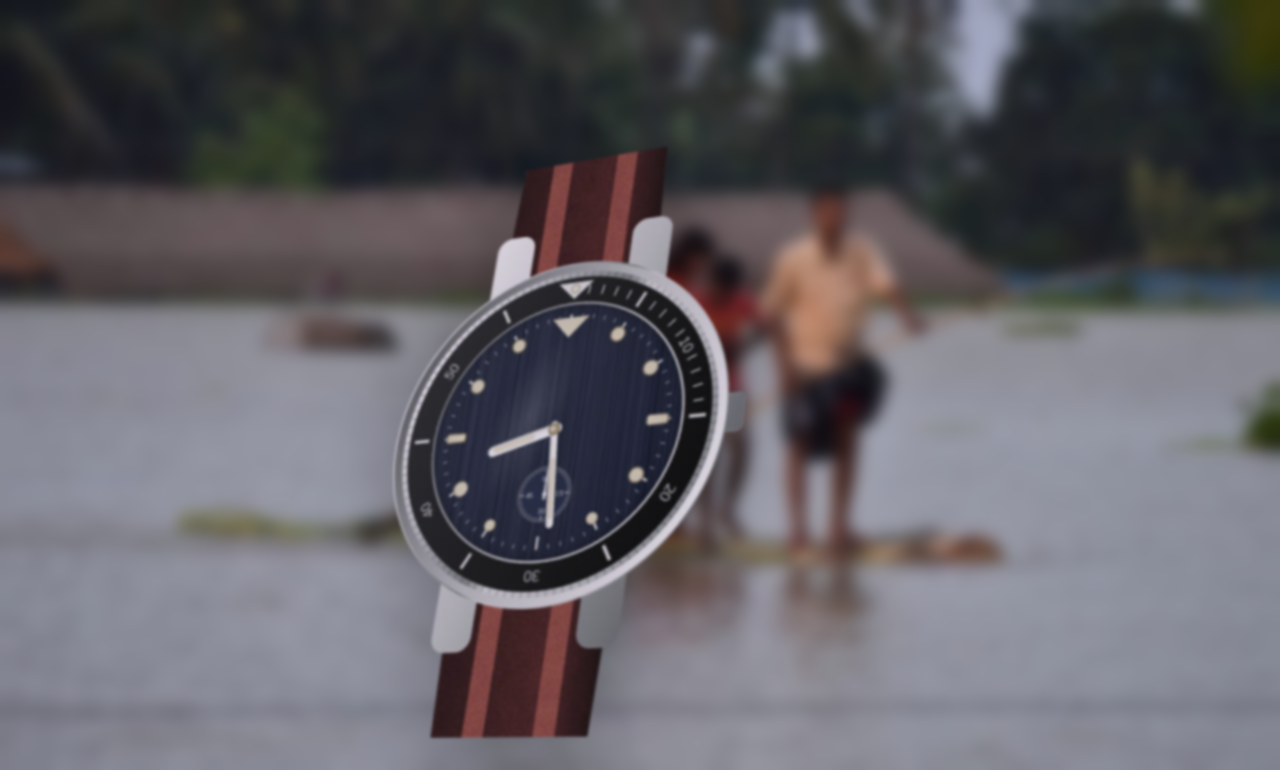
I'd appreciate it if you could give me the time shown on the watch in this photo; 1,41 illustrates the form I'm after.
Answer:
8,29
